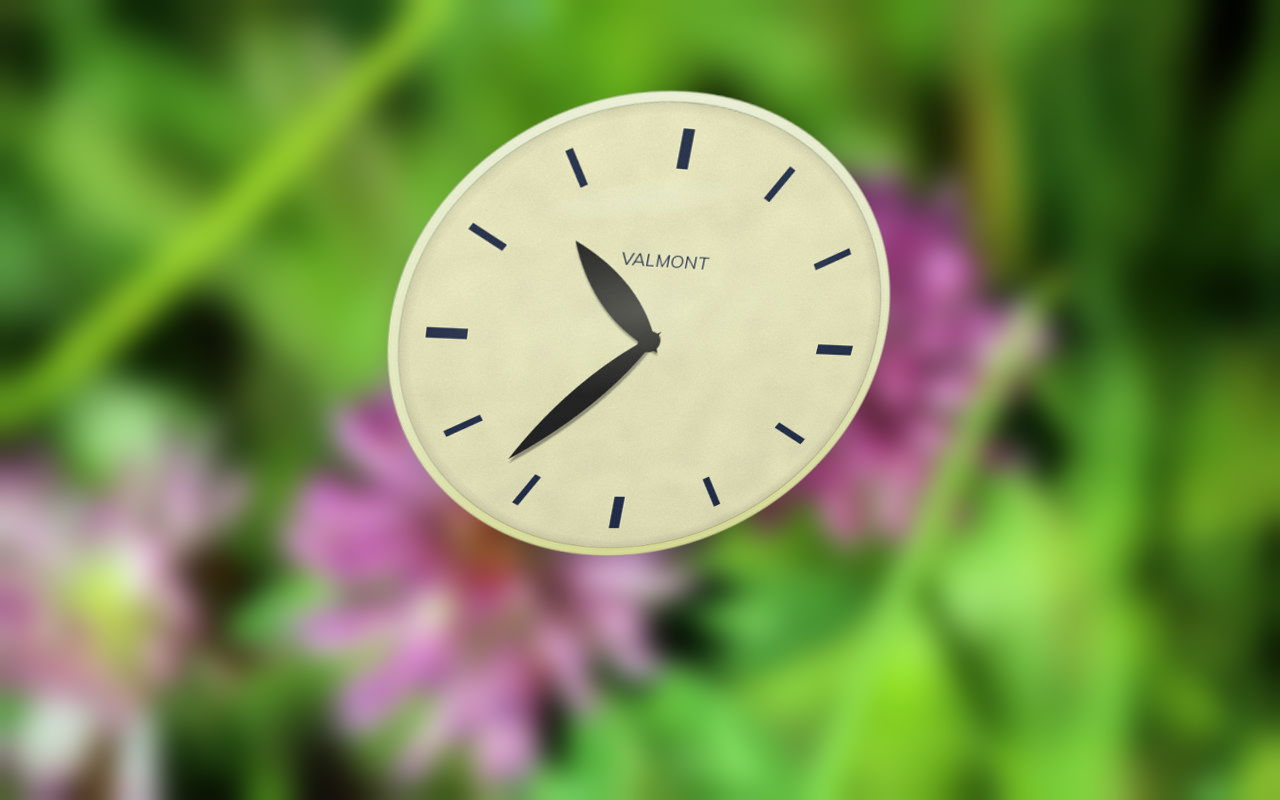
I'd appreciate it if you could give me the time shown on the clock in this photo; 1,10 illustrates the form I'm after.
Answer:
10,37
